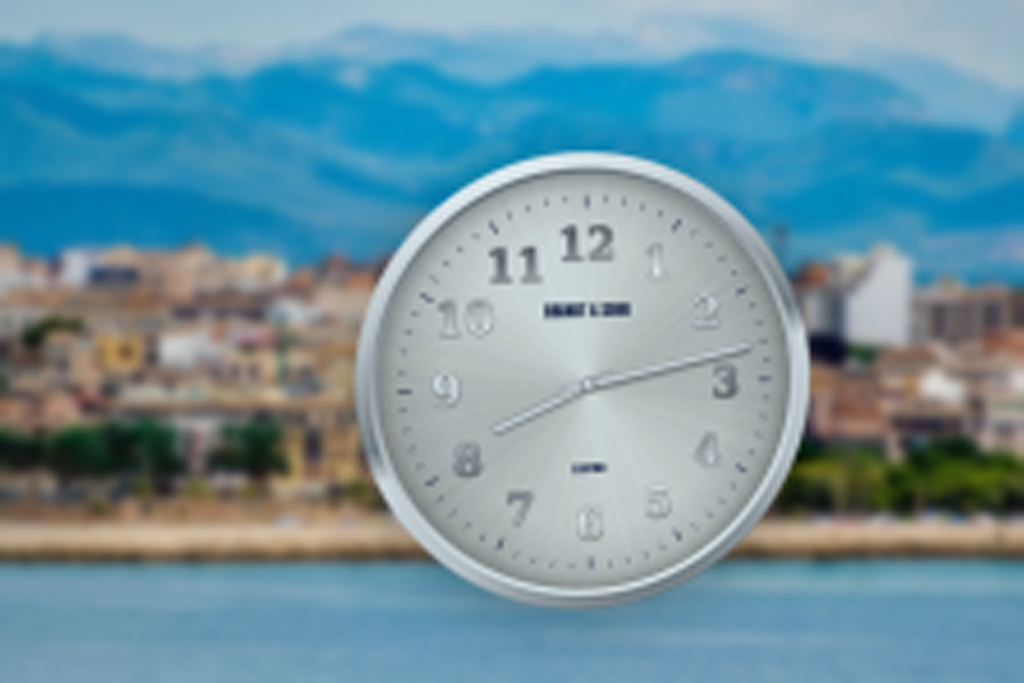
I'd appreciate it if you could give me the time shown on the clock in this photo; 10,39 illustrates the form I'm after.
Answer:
8,13
